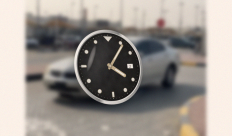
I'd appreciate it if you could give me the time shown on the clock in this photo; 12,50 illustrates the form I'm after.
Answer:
4,06
